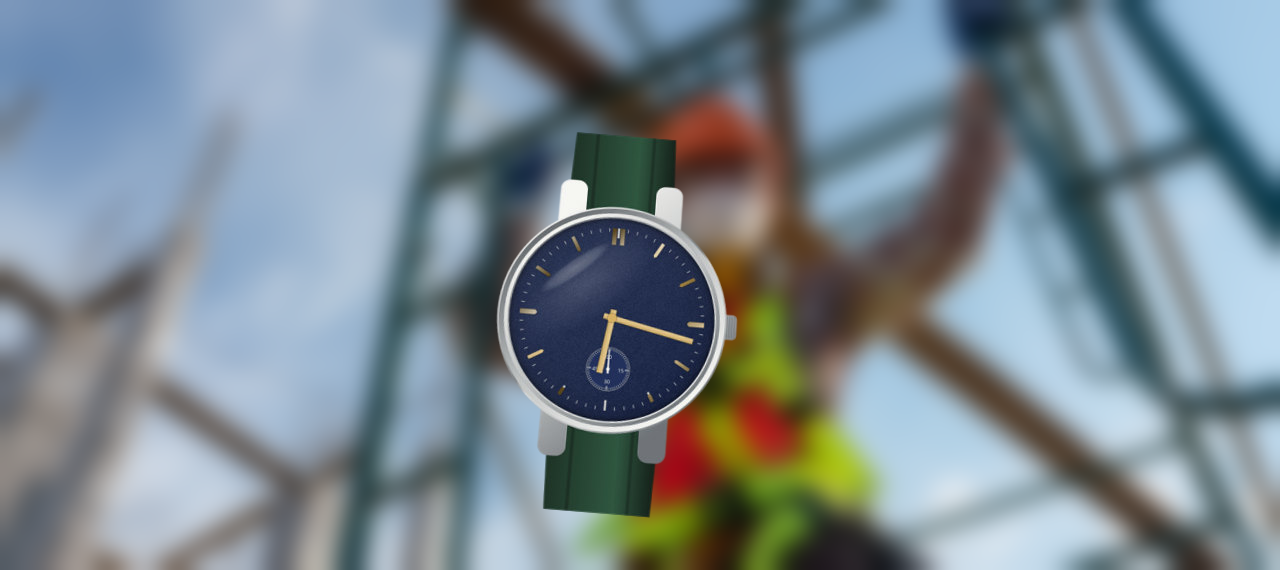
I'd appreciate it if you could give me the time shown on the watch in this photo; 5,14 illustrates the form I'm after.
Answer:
6,17
